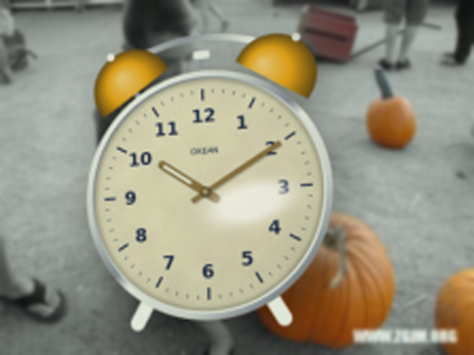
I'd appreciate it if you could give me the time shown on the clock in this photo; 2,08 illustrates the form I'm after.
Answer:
10,10
